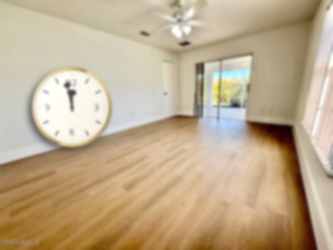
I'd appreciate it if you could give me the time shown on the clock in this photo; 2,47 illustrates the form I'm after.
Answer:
11,58
